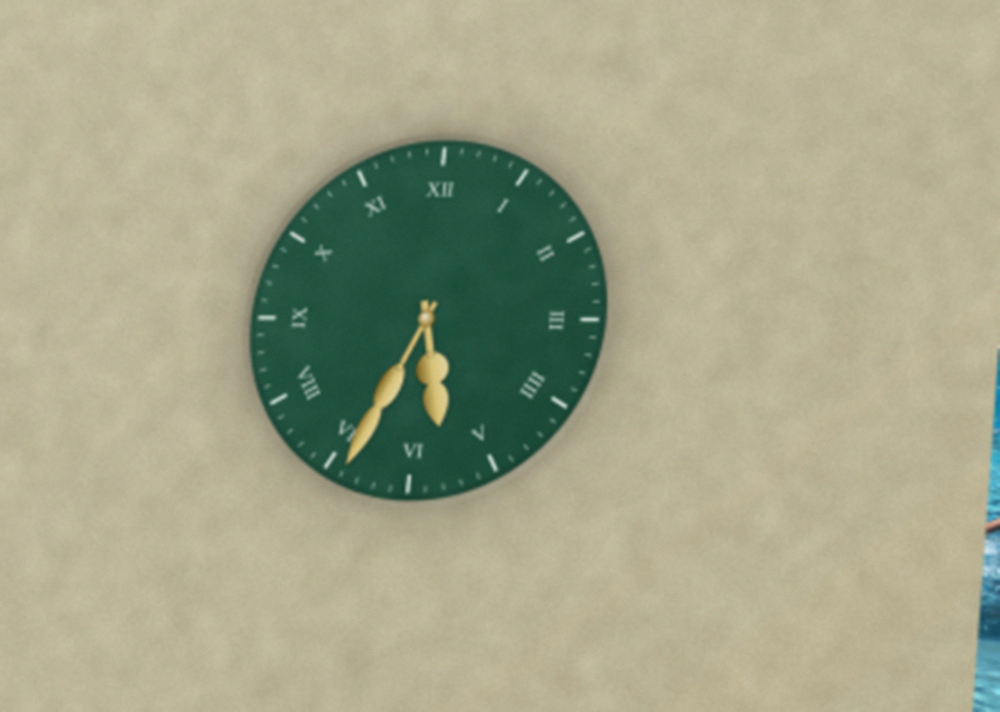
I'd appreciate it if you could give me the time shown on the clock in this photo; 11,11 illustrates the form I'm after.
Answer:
5,34
